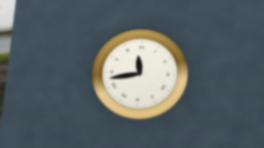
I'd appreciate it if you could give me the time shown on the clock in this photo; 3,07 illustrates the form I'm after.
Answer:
11,43
